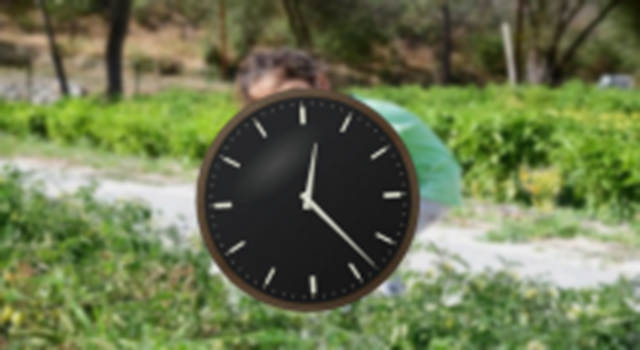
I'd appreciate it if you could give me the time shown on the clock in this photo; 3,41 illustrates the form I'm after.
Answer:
12,23
